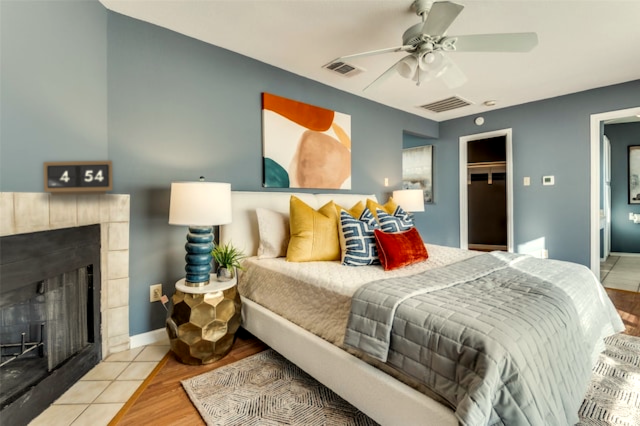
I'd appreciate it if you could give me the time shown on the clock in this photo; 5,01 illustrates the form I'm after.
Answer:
4,54
